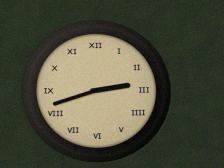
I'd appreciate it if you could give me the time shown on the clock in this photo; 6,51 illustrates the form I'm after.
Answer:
2,42
